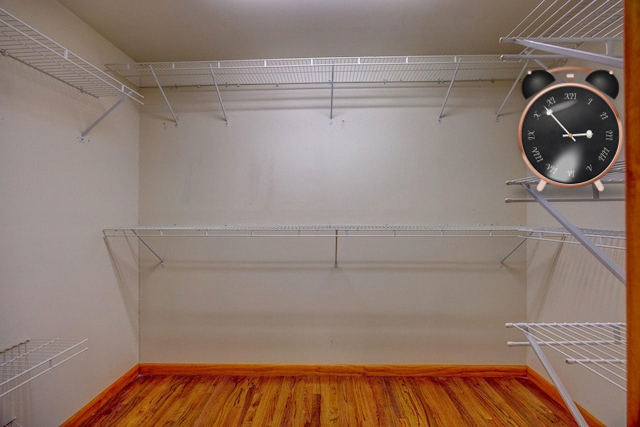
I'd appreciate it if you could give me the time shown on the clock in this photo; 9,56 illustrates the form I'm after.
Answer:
2,53
